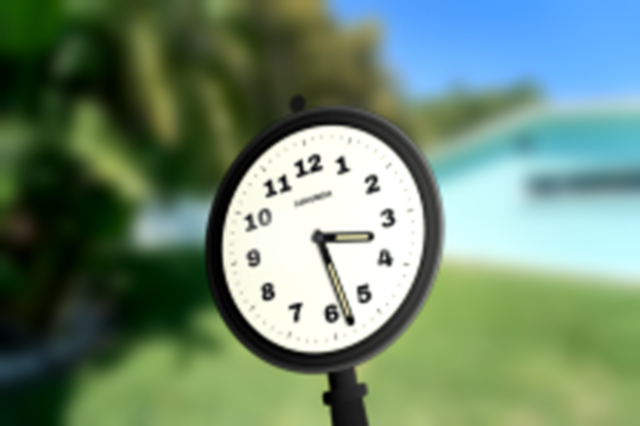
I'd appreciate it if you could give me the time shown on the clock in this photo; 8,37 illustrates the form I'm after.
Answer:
3,28
